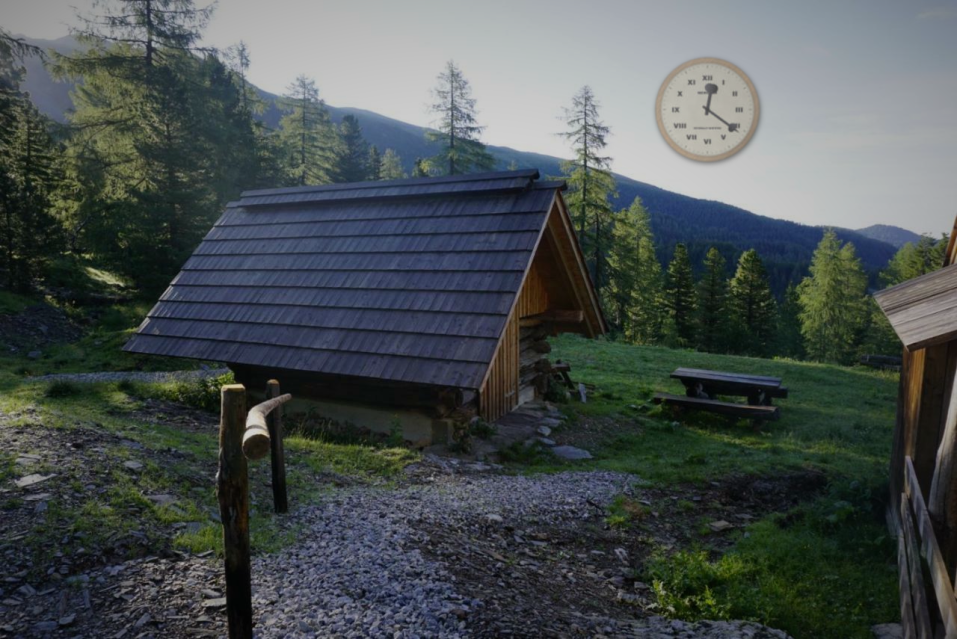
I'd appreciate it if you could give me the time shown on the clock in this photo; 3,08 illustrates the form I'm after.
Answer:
12,21
